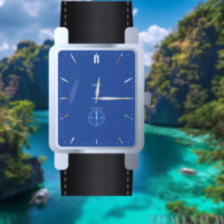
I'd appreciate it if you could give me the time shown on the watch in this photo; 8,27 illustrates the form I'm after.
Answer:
12,15
